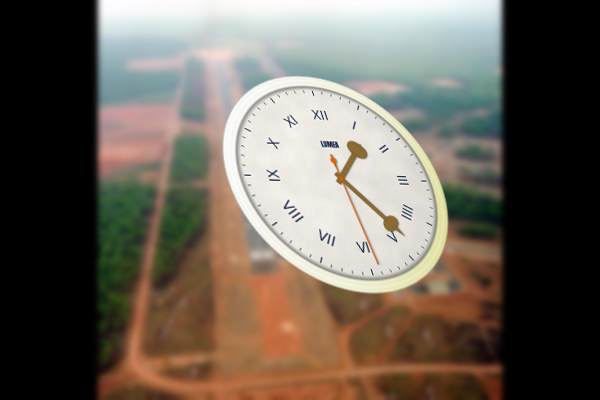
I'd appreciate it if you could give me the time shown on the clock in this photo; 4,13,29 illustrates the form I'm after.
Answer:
1,23,29
